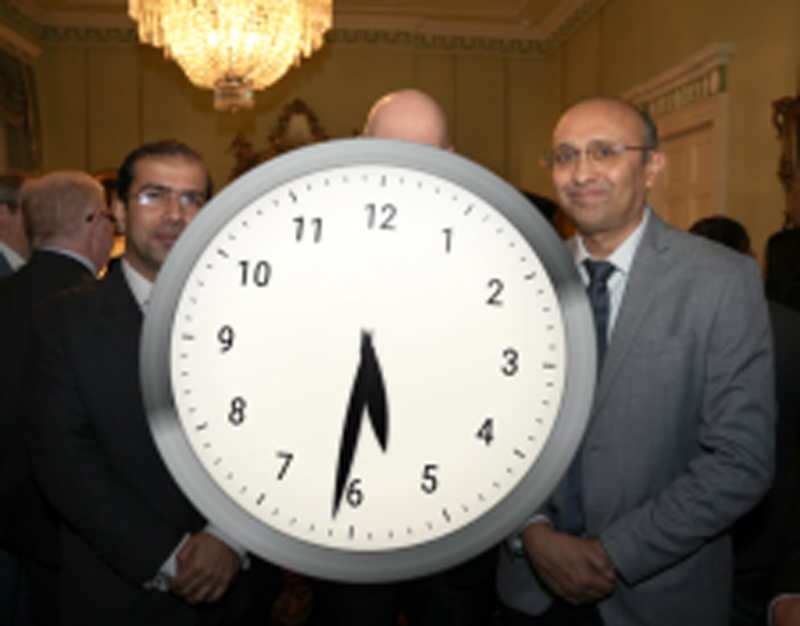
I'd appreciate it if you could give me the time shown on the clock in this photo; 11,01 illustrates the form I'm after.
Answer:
5,31
